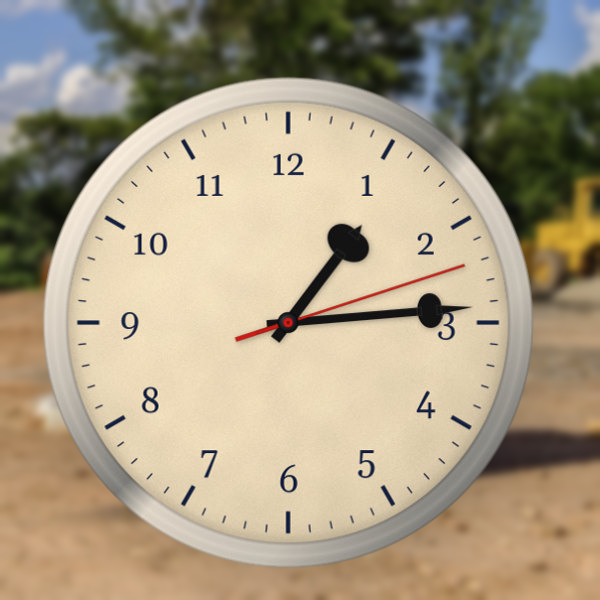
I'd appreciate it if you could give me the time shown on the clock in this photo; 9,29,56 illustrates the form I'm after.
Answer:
1,14,12
